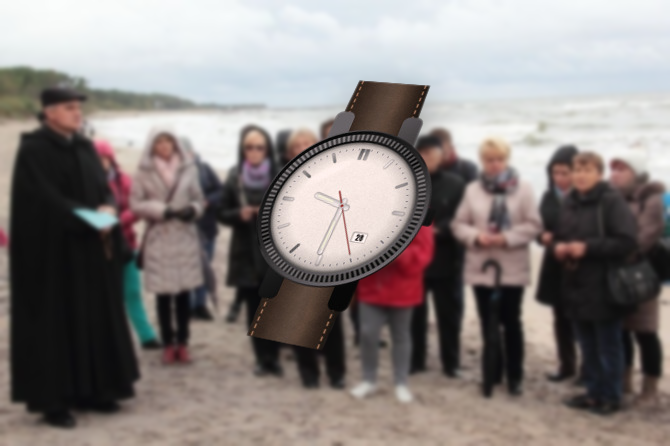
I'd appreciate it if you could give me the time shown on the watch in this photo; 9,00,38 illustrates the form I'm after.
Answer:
9,30,25
